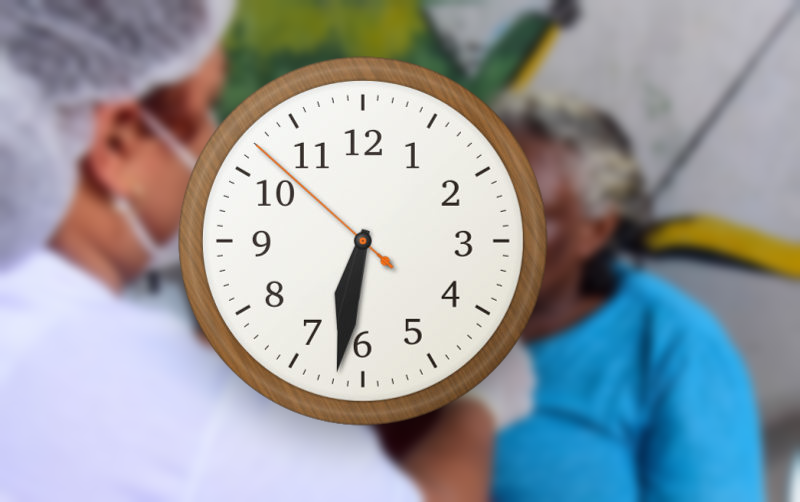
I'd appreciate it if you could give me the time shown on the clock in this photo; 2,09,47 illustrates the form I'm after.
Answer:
6,31,52
